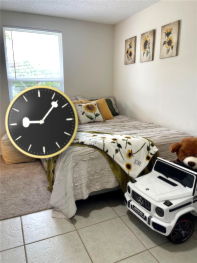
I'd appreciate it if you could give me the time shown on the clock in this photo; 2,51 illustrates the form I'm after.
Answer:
9,07
